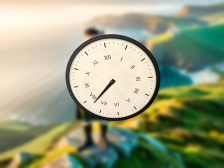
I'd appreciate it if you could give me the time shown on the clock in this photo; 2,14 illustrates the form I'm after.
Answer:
7,38
